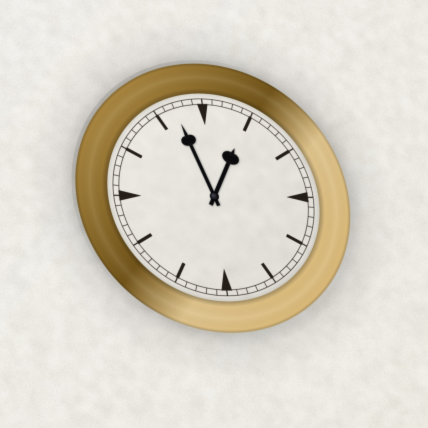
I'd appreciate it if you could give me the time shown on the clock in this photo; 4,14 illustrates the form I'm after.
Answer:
12,57
